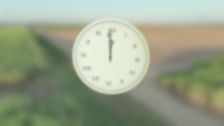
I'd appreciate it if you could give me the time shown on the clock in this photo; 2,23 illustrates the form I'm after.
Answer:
11,59
